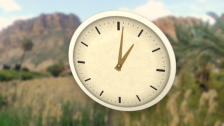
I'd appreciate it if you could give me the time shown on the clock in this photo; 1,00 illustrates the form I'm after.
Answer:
1,01
